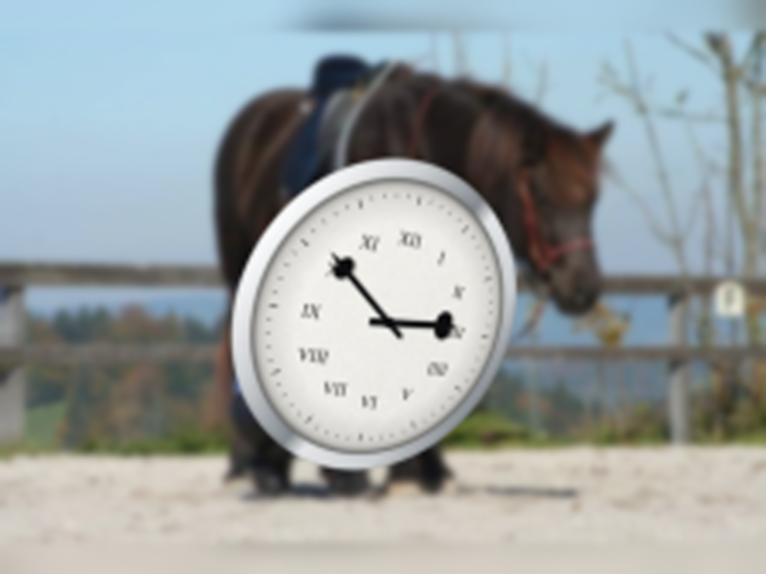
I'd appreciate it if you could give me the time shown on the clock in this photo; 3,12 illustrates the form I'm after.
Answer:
2,51
